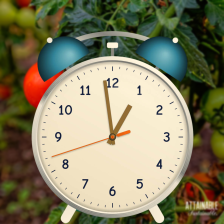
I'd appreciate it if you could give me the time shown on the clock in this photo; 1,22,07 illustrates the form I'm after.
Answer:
12,58,42
